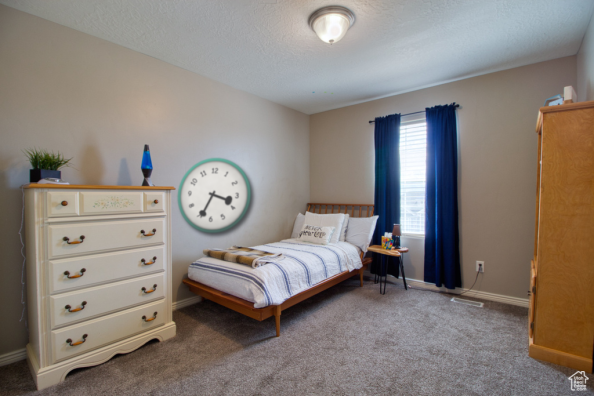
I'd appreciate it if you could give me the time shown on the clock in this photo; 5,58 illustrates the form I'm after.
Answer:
3,34
